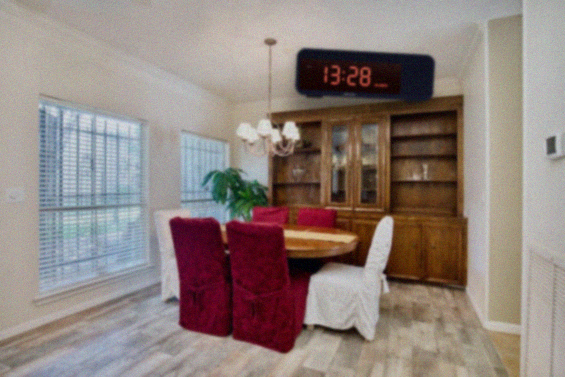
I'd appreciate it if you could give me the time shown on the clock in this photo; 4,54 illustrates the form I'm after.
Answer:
13,28
